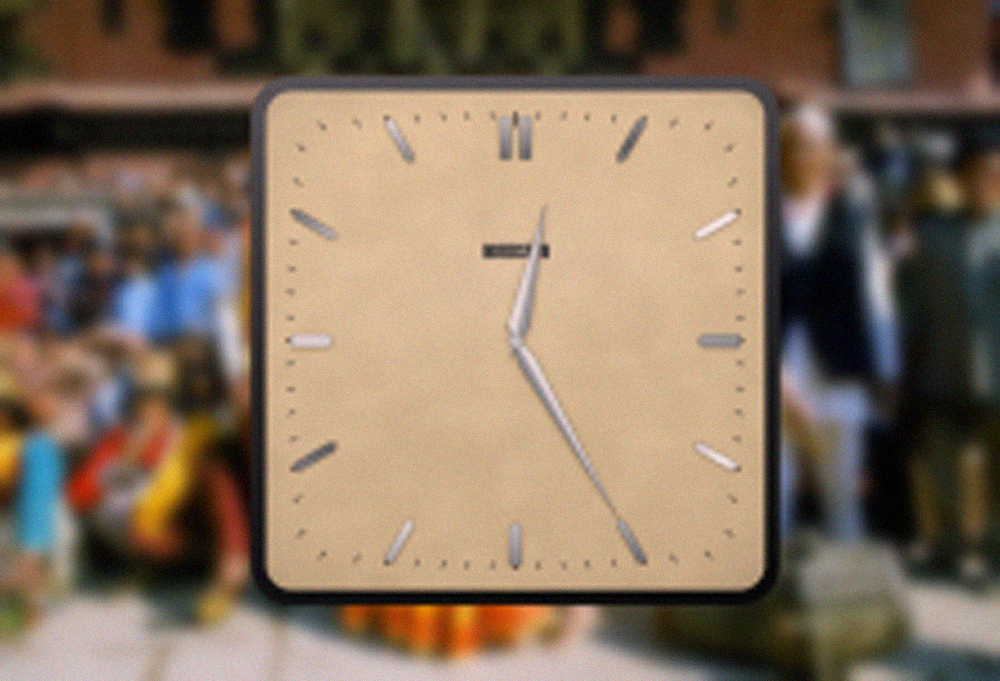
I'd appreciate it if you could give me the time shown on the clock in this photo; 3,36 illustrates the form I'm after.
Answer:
12,25
